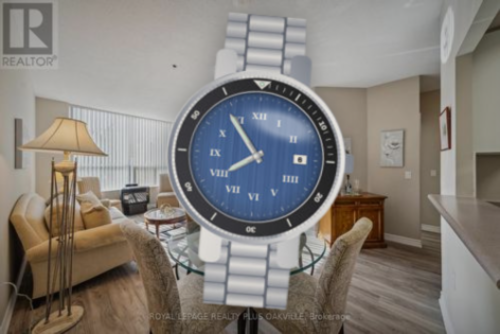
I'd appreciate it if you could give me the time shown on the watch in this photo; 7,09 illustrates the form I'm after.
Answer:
7,54
